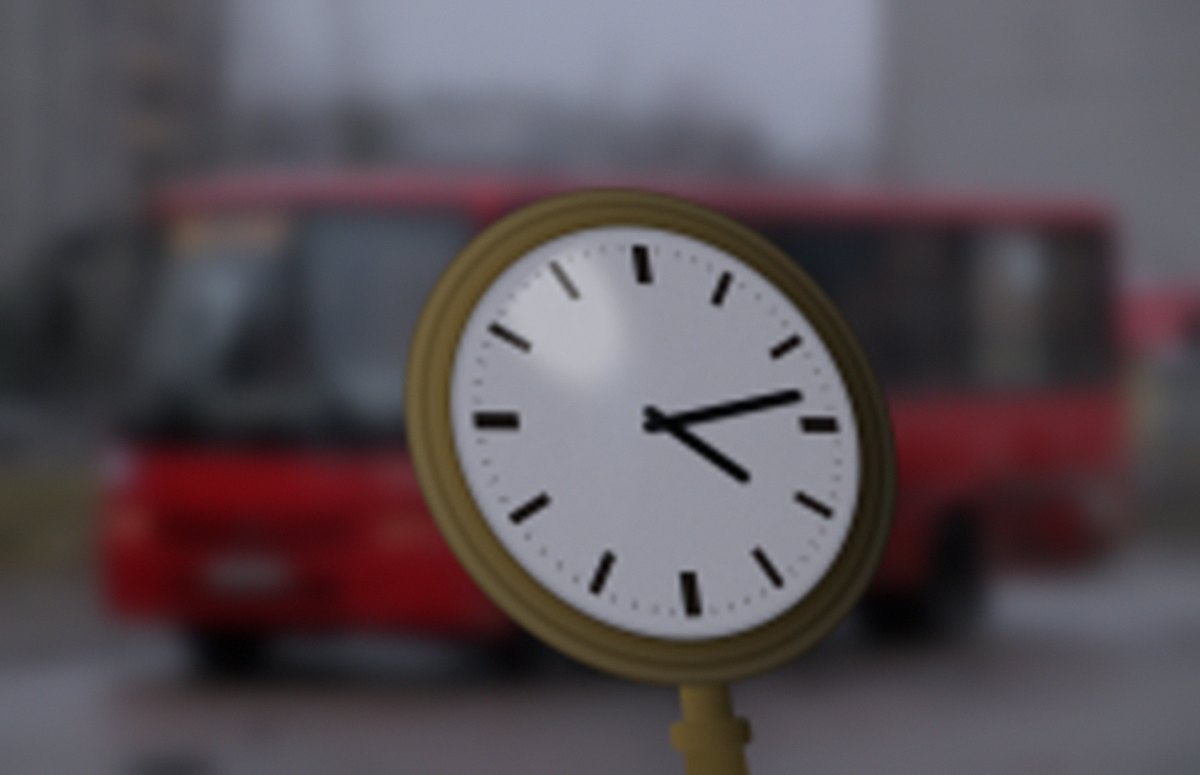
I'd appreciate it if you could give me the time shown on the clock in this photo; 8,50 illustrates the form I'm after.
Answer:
4,13
